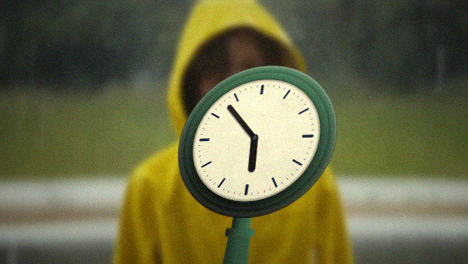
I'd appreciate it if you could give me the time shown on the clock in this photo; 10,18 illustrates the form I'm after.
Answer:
5,53
